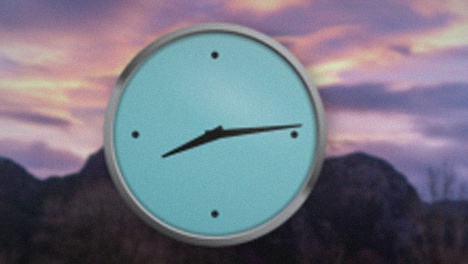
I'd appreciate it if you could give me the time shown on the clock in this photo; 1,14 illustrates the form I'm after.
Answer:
8,14
